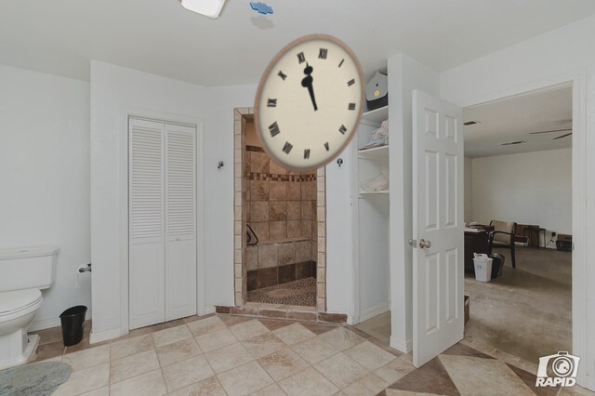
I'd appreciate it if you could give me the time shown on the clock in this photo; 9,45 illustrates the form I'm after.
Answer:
10,56
